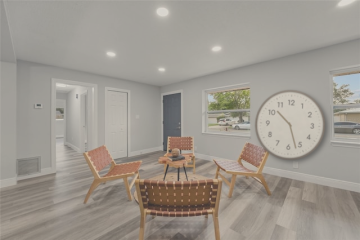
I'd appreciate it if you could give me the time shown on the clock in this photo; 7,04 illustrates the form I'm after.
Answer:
10,27
